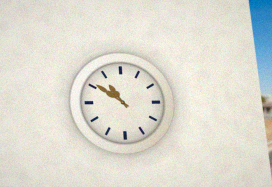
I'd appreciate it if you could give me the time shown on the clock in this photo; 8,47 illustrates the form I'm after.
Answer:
10,51
